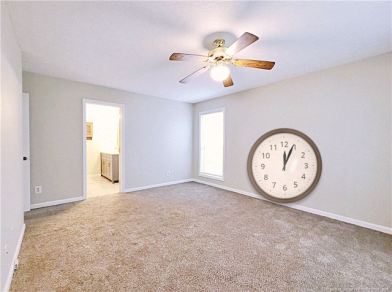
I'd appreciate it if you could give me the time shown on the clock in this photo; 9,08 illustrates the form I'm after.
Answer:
12,04
